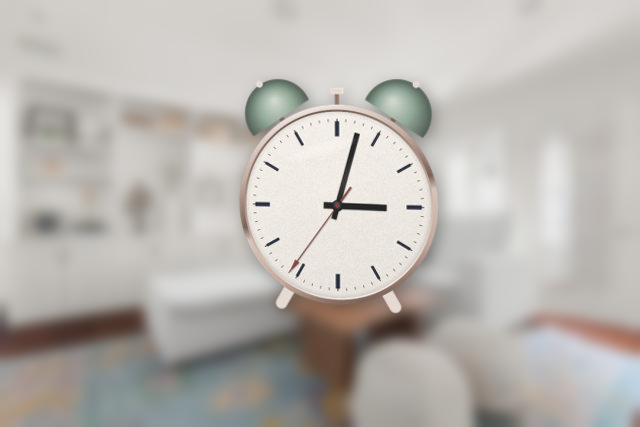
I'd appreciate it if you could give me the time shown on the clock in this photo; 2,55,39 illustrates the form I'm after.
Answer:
3,02,36
